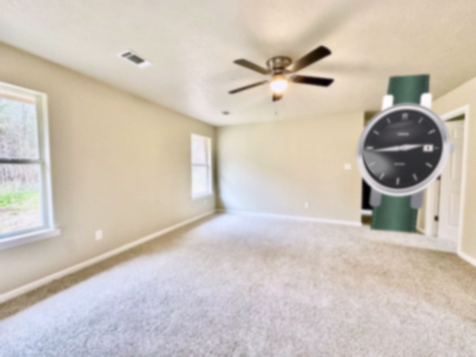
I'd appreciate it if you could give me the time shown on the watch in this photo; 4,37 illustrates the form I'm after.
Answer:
2,44
